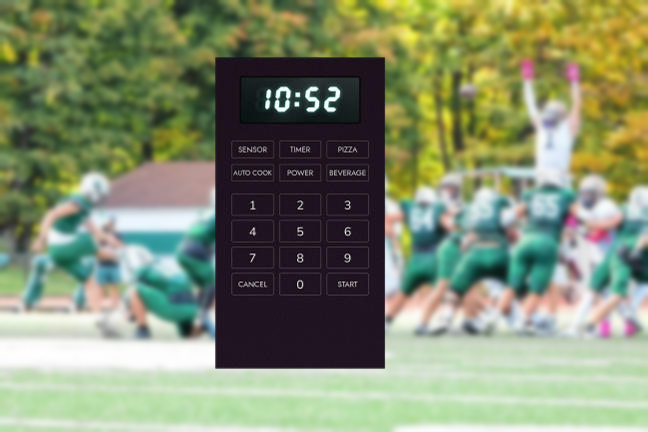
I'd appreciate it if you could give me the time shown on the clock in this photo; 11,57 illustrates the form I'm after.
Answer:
10,52
